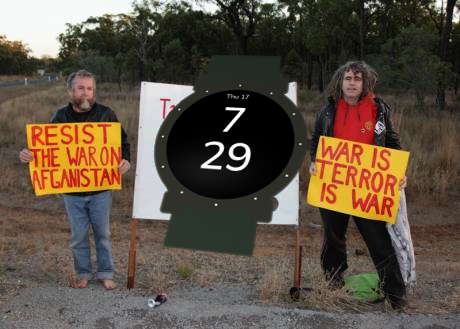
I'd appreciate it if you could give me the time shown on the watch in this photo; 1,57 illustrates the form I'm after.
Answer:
7,29
